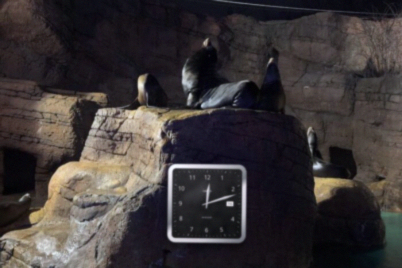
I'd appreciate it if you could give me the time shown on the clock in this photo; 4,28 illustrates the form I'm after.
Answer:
12,12
